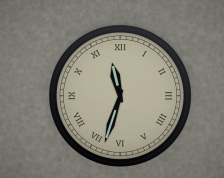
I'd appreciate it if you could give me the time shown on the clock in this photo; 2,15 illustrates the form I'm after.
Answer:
11,33
